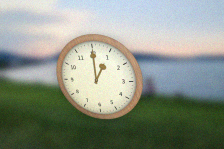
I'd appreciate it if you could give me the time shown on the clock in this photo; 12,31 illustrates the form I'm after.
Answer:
1,00
